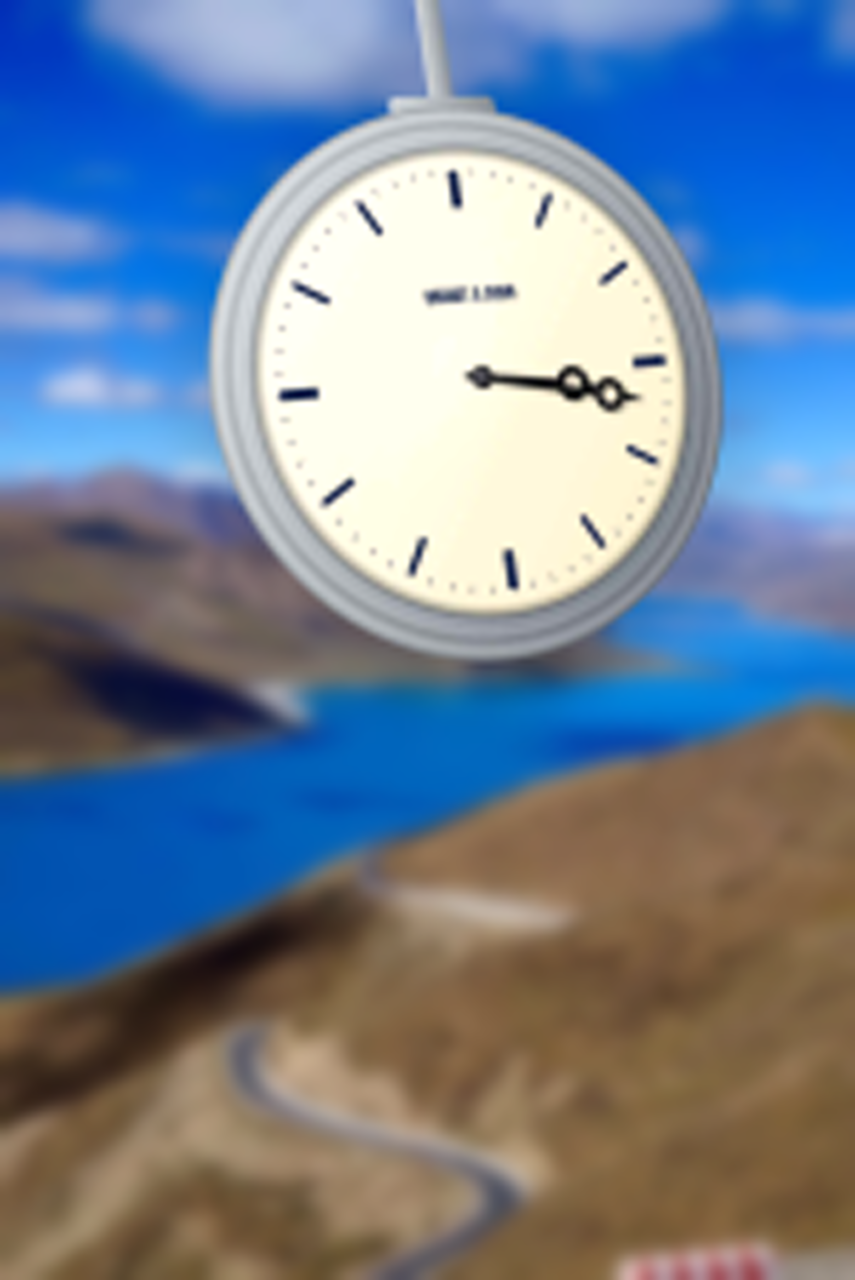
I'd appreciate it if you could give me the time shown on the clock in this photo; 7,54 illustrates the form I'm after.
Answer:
3,17
